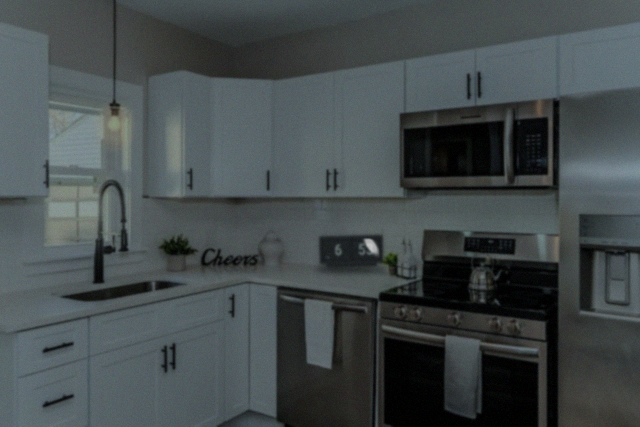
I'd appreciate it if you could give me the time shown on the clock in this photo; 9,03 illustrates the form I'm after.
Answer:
6,53
